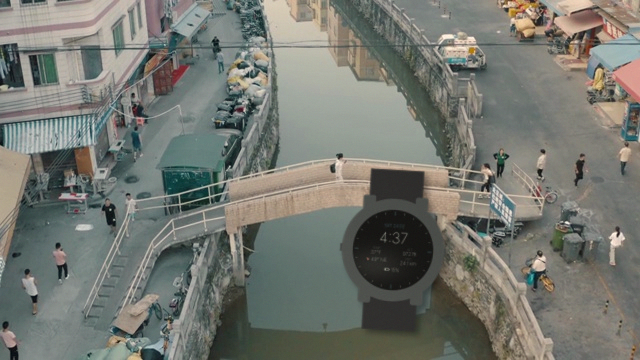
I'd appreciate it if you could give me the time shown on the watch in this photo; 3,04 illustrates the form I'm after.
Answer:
4,37
